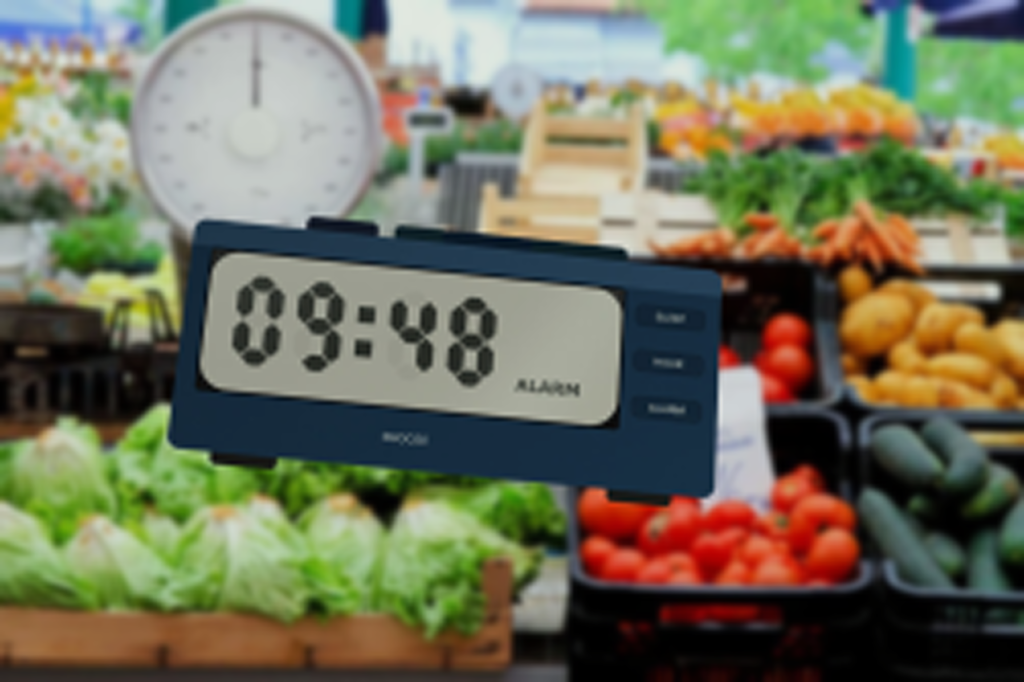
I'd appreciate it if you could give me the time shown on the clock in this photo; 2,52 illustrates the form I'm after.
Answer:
9,48
